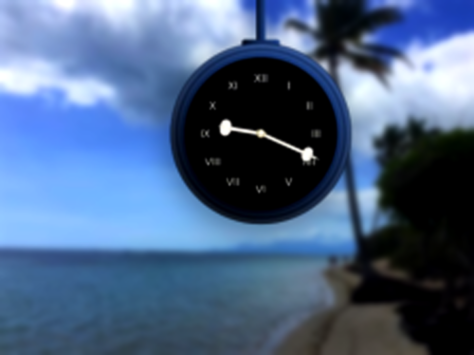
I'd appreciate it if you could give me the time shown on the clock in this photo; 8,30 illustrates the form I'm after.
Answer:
9,19
